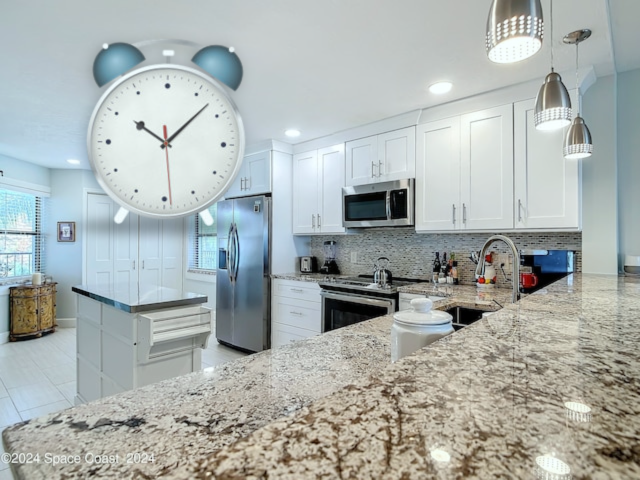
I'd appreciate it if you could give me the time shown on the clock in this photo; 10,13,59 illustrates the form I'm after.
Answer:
10,07,29
